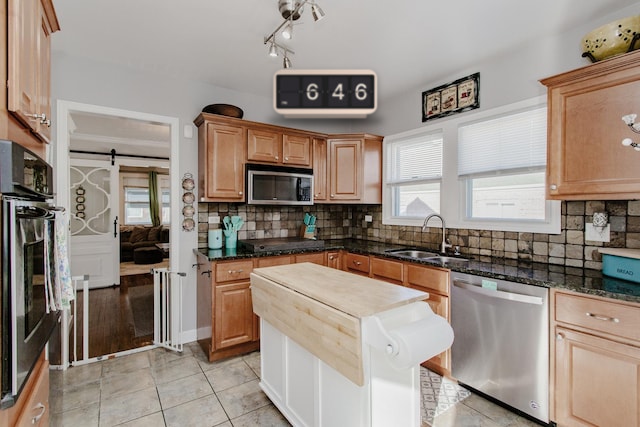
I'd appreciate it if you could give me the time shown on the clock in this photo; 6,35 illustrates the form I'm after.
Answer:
6,46
